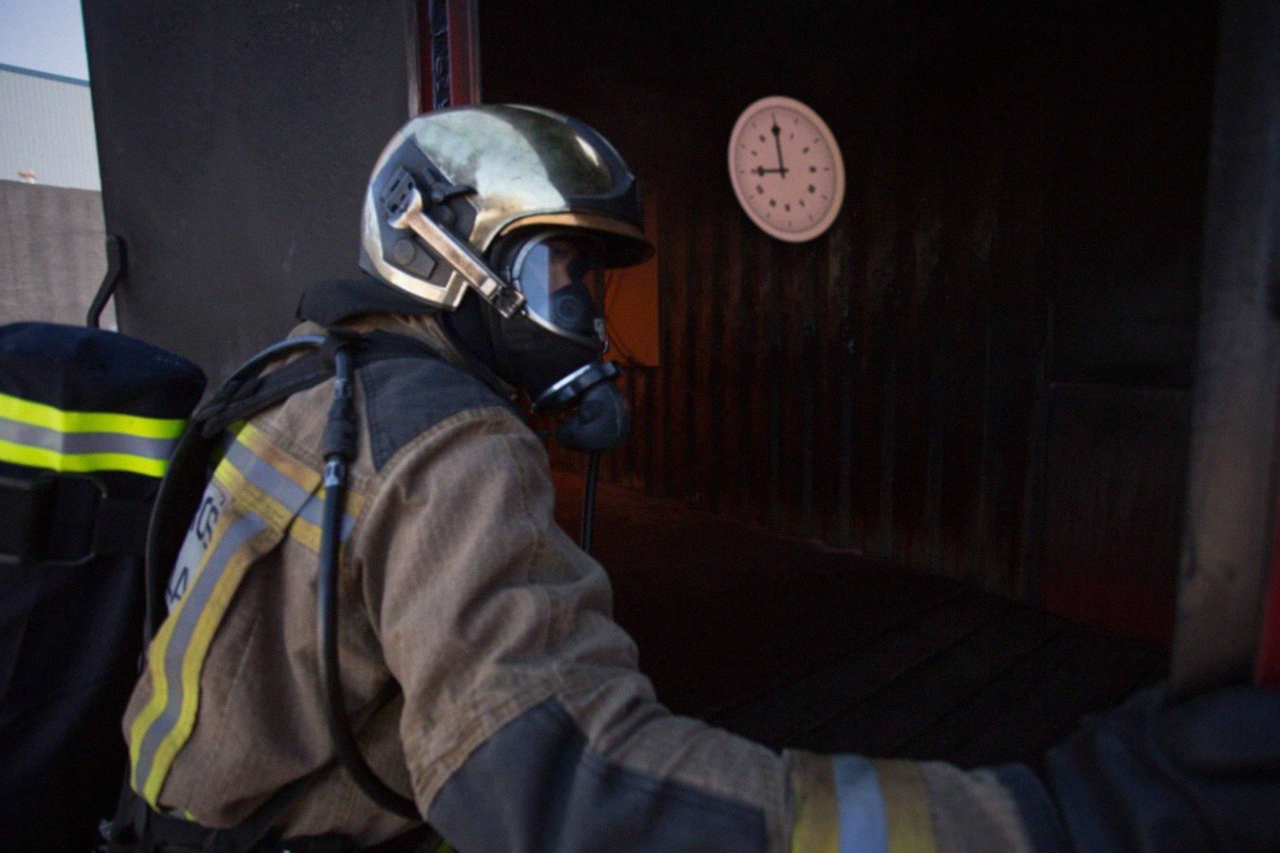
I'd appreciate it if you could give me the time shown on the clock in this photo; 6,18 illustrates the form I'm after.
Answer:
9,00
